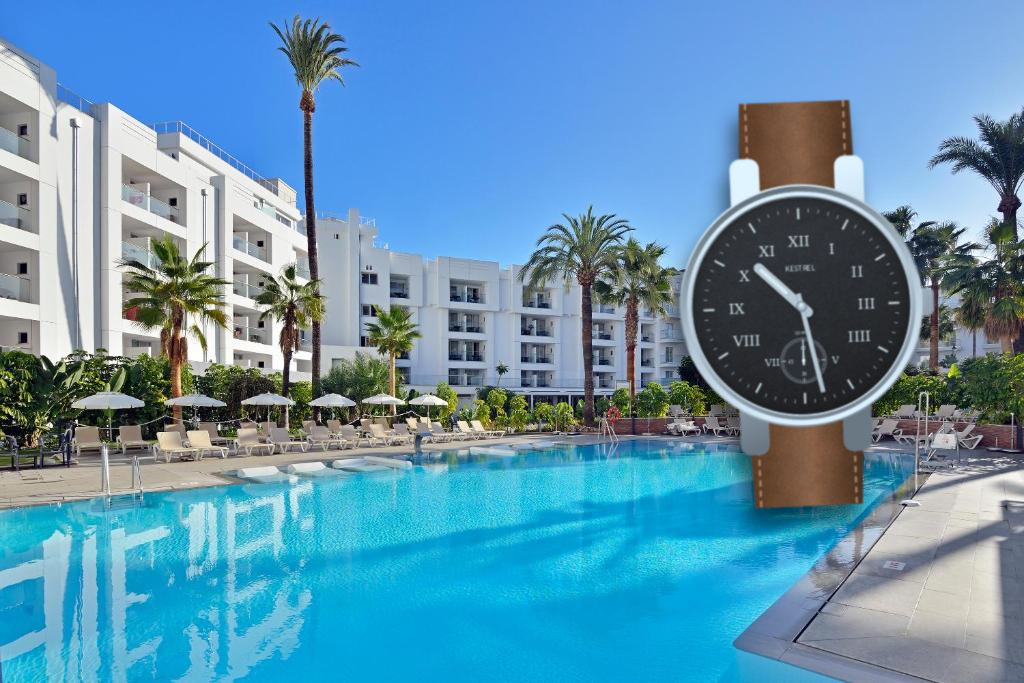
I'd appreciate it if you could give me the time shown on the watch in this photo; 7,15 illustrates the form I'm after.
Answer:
10,28
